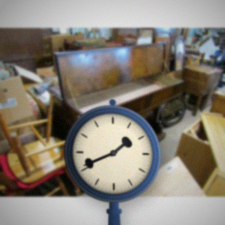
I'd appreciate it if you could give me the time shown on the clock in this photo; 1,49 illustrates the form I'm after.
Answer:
1,41
